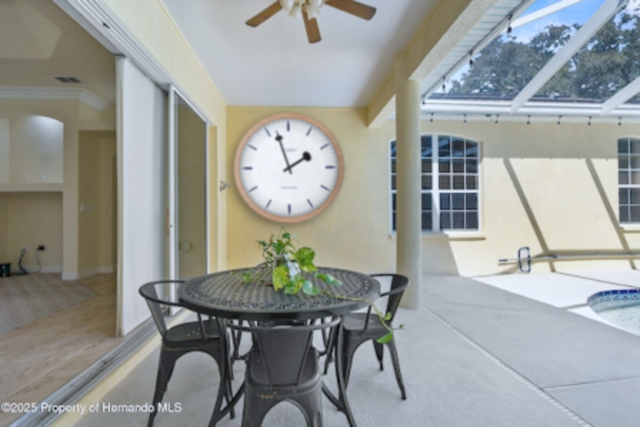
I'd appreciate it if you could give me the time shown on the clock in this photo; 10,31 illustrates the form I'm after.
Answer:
1,57
